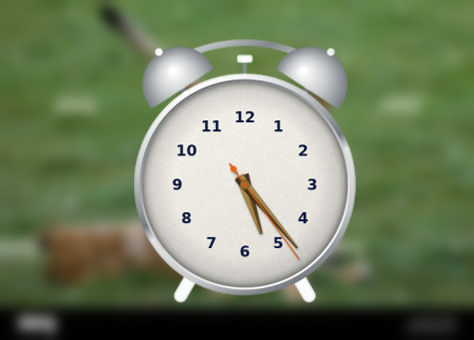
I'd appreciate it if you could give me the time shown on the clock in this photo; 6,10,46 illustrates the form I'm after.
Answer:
5,23,24
